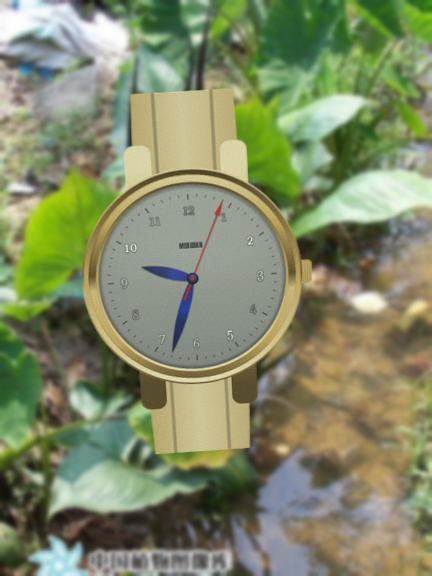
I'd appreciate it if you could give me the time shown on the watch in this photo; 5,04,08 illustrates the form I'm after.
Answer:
9,33,04
